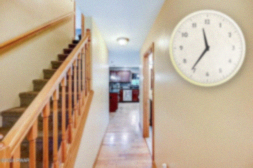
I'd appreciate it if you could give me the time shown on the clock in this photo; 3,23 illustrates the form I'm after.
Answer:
11,36
